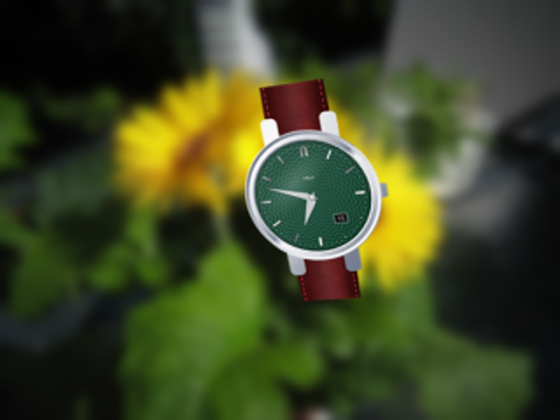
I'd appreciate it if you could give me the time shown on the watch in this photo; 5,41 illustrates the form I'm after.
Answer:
6,48
